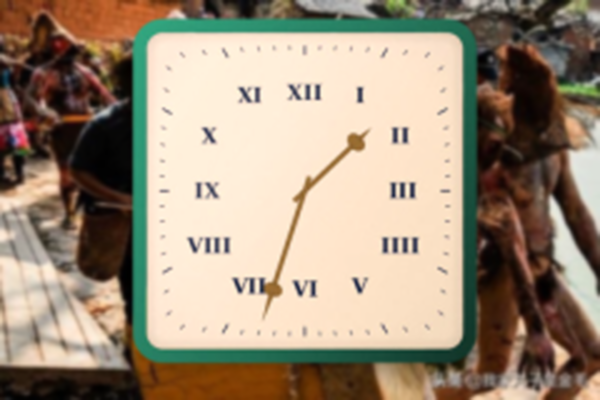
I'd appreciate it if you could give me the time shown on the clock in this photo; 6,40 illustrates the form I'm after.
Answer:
1,33
